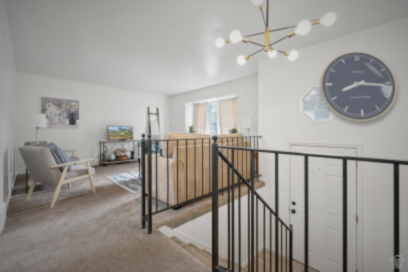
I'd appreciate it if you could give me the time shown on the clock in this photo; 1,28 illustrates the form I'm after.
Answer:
8,16
